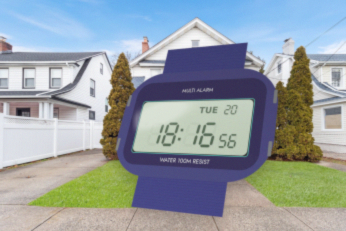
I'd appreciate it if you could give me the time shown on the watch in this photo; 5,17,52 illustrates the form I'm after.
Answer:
18,16,56
